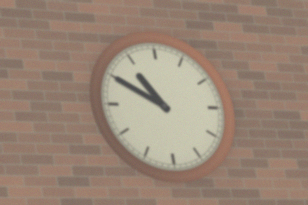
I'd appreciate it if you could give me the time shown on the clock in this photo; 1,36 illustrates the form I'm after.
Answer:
10,50
